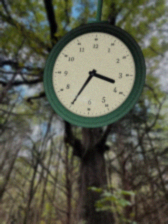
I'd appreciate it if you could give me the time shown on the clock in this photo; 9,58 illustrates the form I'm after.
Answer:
3,35
